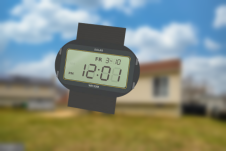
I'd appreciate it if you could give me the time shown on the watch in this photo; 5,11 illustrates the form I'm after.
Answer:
12,01
